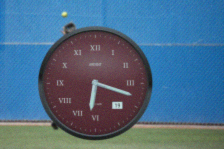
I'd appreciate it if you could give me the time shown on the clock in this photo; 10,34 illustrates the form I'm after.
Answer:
6,18
